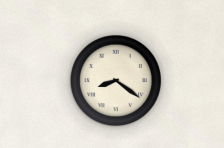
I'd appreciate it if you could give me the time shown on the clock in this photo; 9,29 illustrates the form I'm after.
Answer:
8,21
